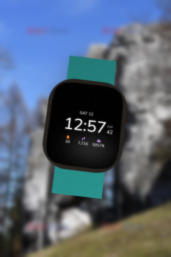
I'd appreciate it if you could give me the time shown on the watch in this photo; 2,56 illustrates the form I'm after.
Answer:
12,57
